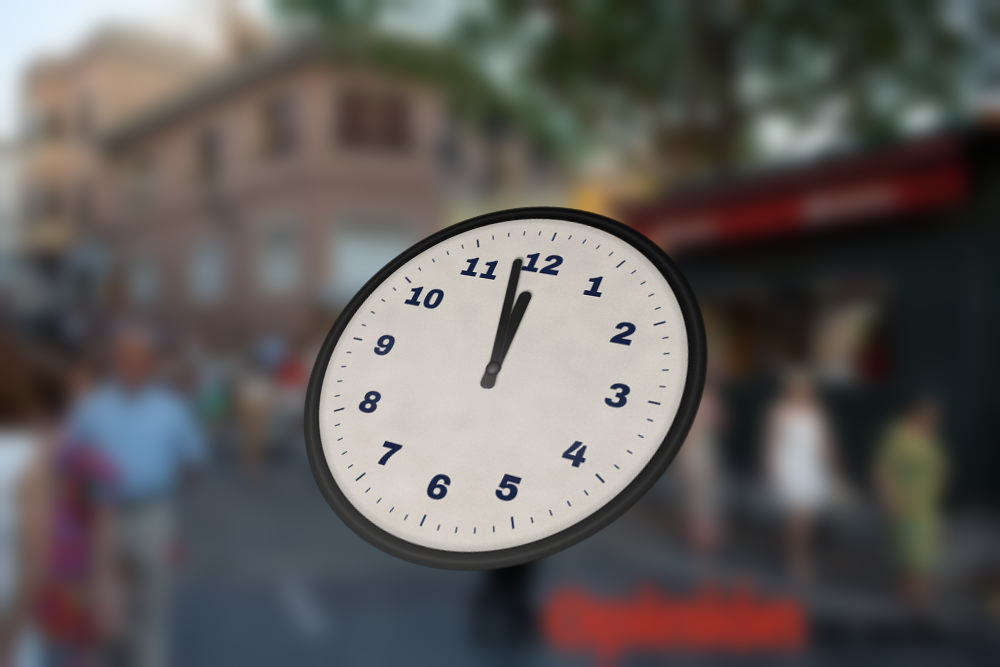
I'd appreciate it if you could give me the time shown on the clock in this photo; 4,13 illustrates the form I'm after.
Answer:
11,58
